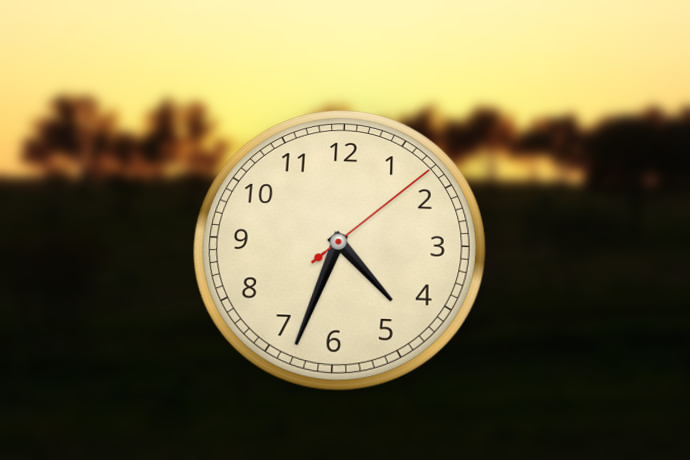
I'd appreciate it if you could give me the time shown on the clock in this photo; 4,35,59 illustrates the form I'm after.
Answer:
4,33,08
